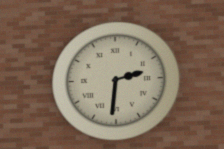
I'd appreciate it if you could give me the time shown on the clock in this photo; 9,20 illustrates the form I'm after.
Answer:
2,31
